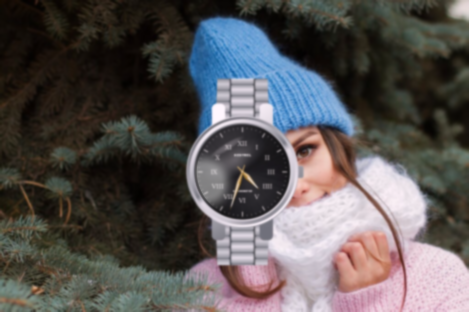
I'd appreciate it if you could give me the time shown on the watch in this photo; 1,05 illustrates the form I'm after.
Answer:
4,33
